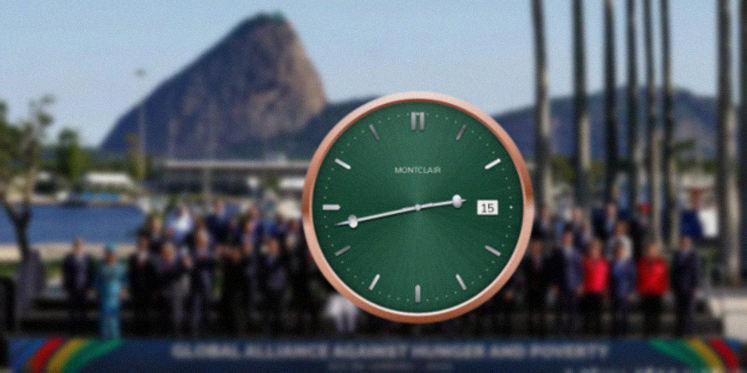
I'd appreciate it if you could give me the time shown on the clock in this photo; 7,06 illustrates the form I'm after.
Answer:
2,43
